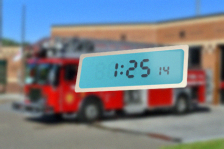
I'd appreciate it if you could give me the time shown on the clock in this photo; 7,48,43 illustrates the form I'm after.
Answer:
1,25,14
